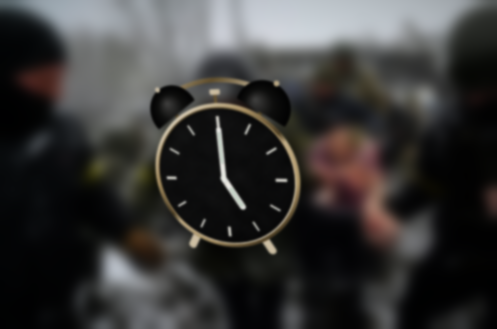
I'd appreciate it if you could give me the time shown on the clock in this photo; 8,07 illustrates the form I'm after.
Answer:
5,00
